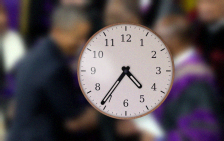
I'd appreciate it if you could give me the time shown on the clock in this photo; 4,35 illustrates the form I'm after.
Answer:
4,36
